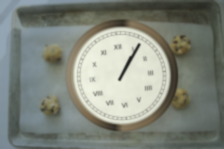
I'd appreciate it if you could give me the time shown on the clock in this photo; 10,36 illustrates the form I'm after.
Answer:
1,06
